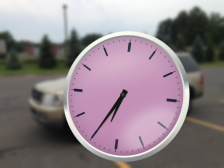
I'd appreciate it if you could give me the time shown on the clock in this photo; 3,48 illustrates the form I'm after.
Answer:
6,35
